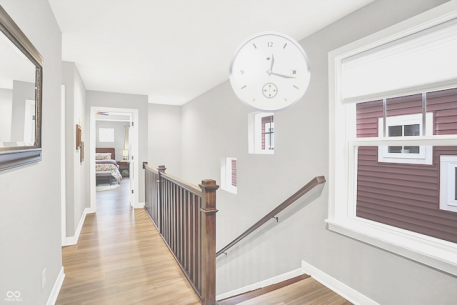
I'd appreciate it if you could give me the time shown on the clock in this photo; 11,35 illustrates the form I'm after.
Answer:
12,17
